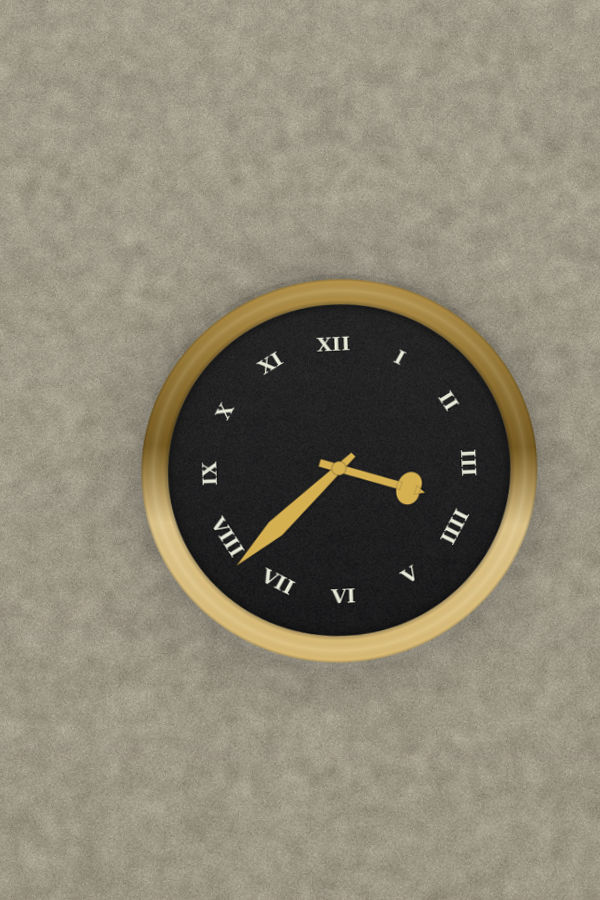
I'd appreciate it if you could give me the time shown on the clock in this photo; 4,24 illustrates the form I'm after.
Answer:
3,38
